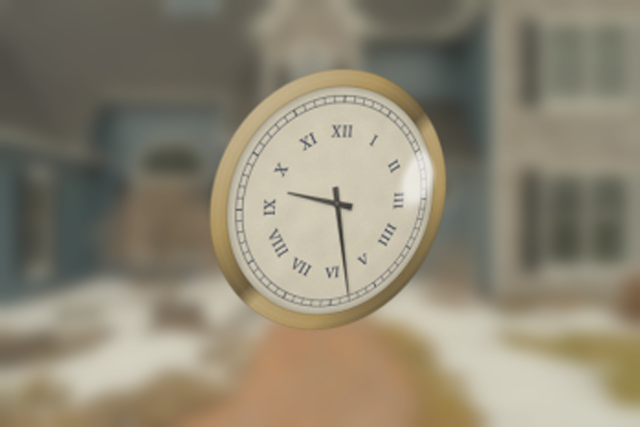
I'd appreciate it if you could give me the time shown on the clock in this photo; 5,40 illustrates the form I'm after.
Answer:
9,28
